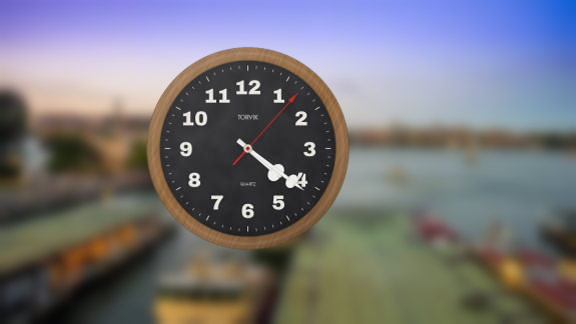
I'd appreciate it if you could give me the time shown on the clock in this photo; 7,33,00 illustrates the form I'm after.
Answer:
4,21,07
